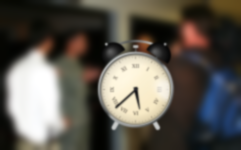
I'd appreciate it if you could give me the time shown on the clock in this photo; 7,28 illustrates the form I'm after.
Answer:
5,38
